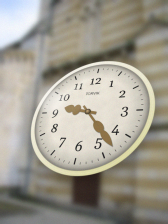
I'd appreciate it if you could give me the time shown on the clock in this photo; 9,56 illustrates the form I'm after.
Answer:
9,23
